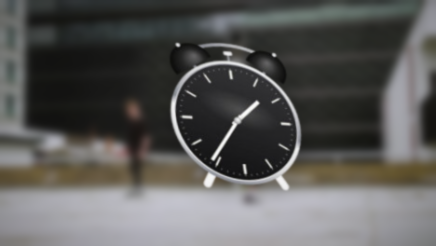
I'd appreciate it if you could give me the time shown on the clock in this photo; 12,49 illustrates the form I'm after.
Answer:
1,36
